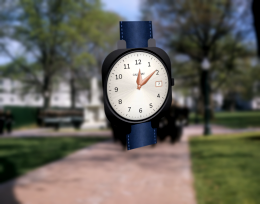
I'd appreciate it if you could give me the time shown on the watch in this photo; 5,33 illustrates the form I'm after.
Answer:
12,09
